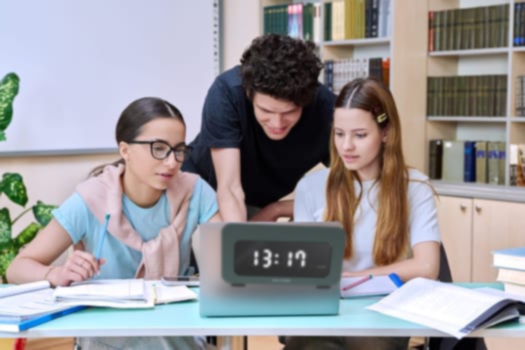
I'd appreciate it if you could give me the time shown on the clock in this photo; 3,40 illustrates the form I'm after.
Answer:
13,17
